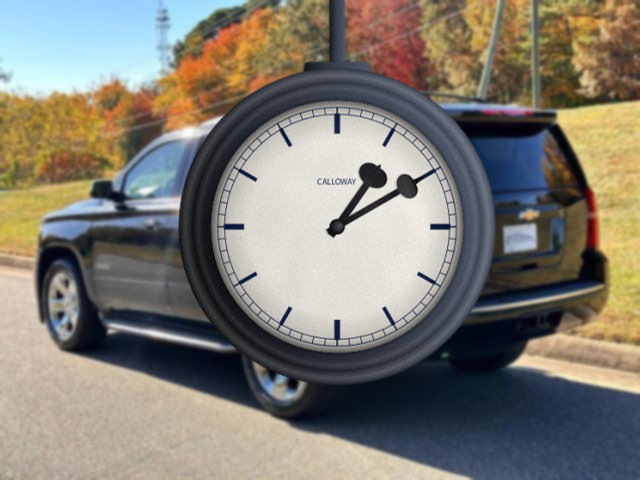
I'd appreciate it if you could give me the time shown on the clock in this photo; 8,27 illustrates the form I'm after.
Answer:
1,10
